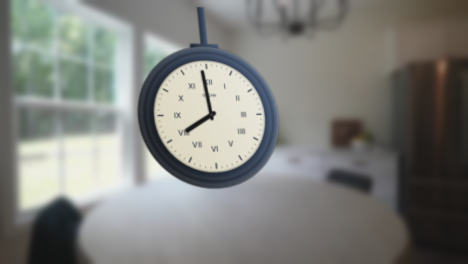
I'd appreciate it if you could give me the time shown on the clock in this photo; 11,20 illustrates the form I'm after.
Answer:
7,59
